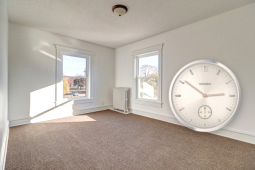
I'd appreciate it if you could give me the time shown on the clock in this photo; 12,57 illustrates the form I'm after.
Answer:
2,51
